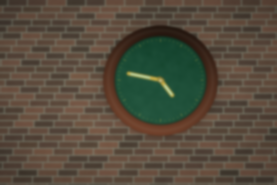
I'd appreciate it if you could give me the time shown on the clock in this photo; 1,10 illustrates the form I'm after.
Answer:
4,47
